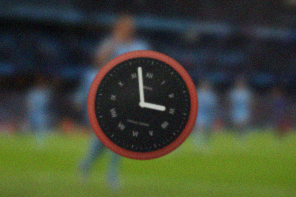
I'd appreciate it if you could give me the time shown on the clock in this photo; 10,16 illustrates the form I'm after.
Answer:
2,57
